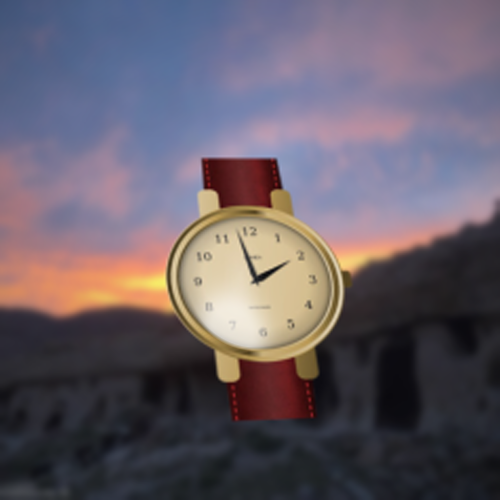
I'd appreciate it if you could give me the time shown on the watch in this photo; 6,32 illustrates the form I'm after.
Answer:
1,58
